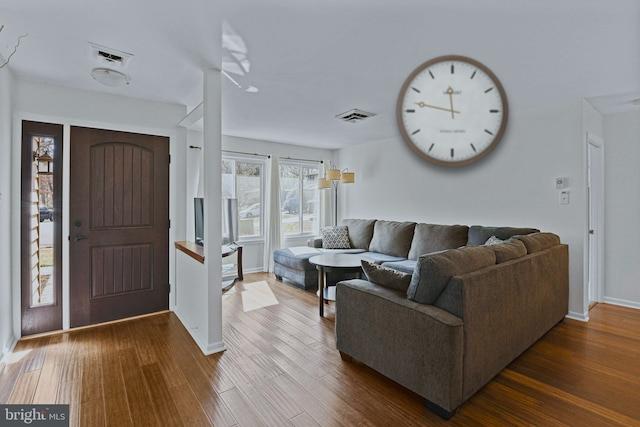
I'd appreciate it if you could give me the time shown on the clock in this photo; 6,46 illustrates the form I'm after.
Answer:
11,47
